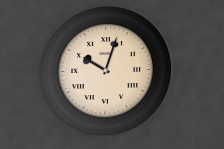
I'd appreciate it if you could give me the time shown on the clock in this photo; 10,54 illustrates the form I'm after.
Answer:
10,03
